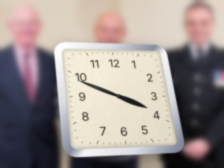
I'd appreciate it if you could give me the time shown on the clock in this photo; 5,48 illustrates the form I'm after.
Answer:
3,49
